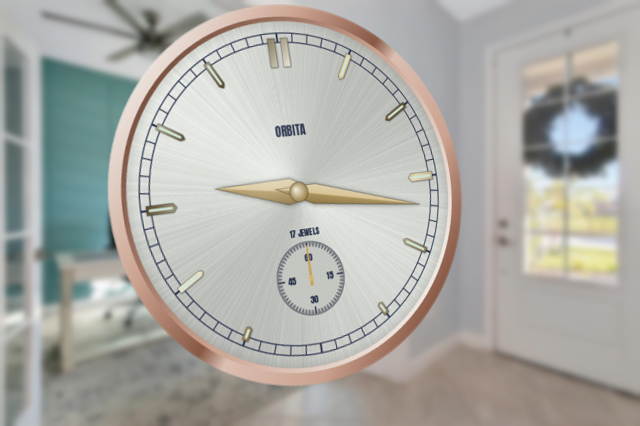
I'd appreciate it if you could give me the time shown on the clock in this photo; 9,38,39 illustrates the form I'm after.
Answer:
9,17,00
